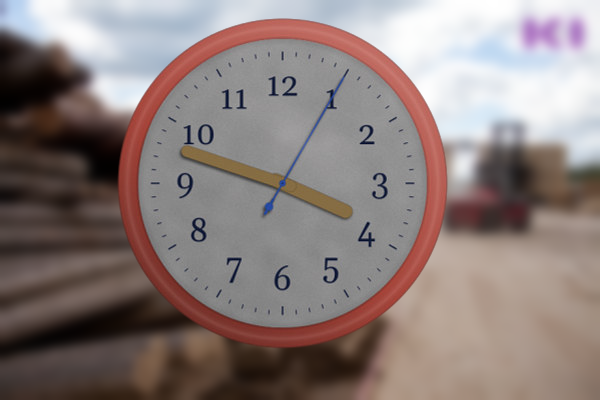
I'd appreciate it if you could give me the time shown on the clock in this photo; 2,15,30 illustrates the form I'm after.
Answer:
3,48,05
